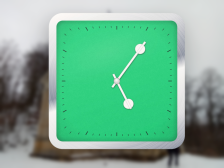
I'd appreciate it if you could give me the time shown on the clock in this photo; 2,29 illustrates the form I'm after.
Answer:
5,06
